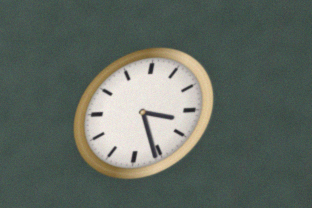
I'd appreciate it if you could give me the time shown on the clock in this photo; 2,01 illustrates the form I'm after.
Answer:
3,26
